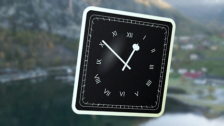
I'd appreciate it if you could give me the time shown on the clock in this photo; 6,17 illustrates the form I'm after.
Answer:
12,51
